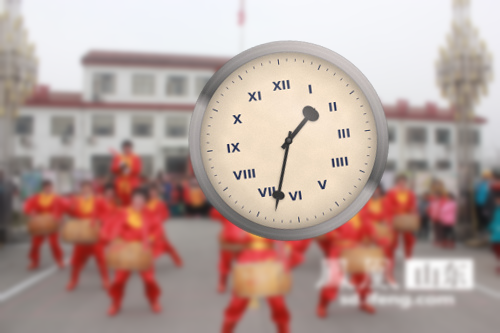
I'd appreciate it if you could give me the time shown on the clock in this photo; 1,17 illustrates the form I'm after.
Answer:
1,33
